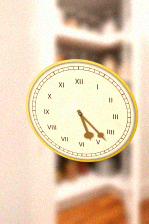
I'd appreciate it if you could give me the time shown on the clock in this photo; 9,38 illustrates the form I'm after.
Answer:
5,23
